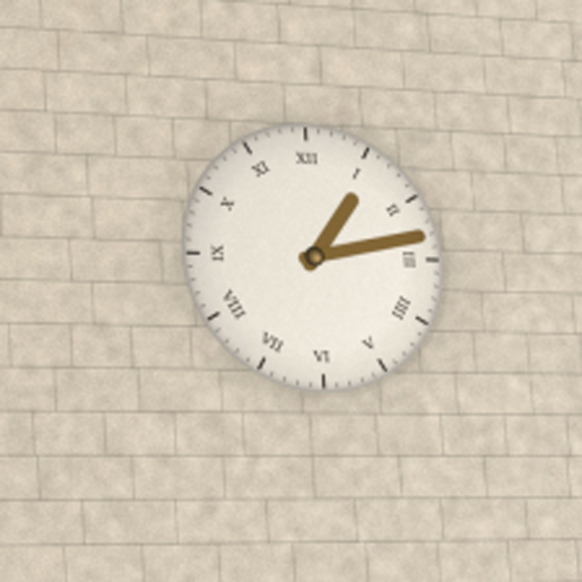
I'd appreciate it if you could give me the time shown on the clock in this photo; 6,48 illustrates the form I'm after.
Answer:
1,13
